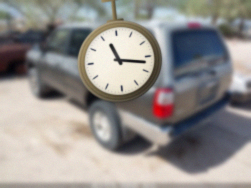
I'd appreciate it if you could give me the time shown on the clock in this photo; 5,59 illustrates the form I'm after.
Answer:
11,17
